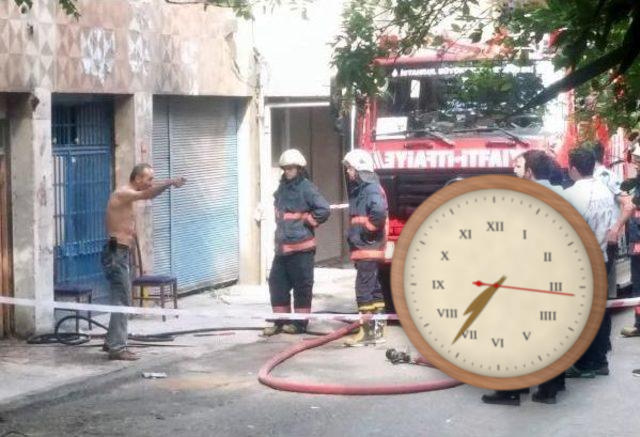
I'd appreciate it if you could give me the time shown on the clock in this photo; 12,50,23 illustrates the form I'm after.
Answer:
7,36,16
